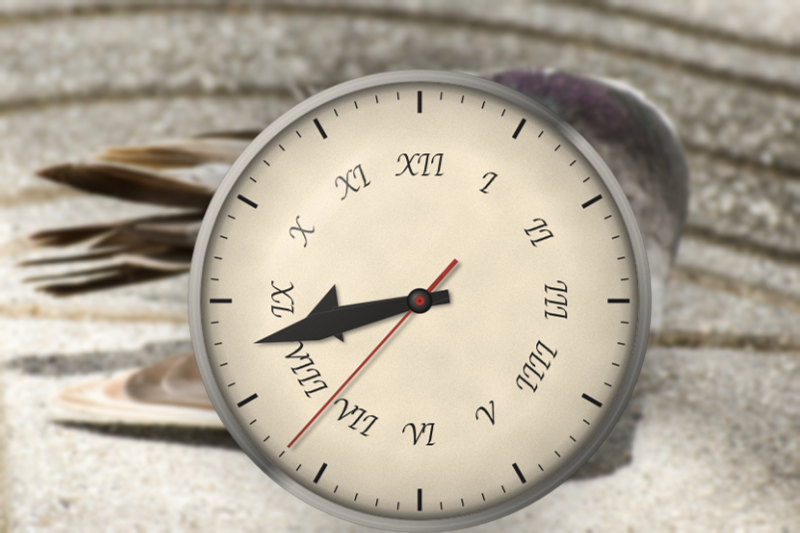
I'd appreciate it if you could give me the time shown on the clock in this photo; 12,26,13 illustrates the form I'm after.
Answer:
8,42,37
